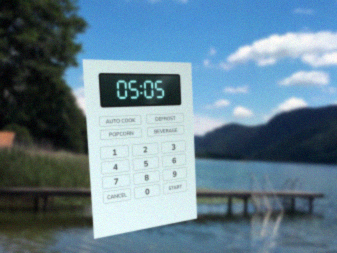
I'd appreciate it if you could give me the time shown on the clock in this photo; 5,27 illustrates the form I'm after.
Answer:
5,05
